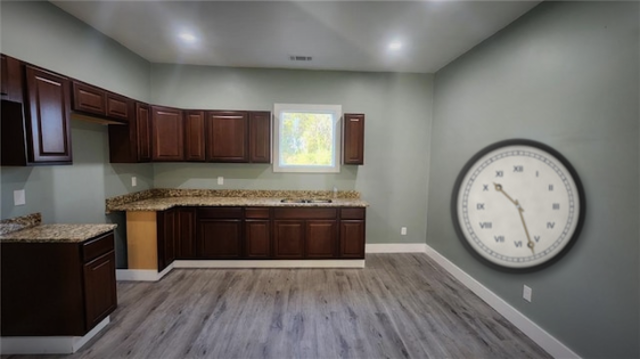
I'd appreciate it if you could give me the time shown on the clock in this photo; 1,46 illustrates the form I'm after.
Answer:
10,27
